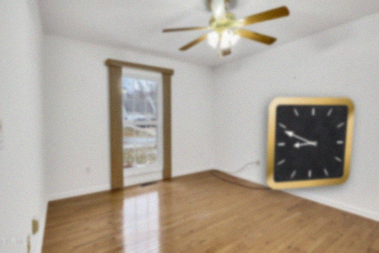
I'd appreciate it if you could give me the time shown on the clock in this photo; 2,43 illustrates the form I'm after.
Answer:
8,49
